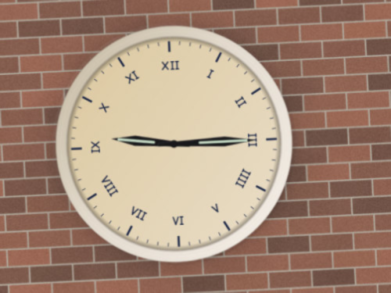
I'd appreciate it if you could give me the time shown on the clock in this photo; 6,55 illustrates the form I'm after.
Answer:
9,15
